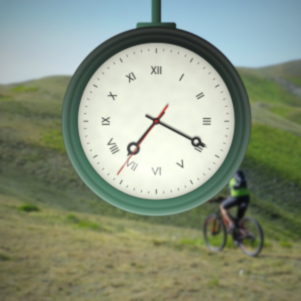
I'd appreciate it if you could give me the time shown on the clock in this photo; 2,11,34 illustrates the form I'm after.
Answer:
7,19,36
